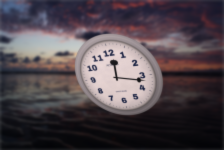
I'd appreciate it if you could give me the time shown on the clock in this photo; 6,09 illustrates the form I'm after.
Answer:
12,17
